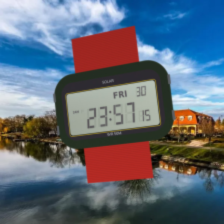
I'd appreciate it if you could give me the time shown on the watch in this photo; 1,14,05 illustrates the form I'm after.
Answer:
23,57,15
